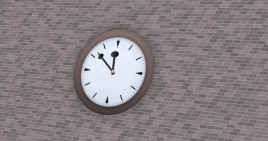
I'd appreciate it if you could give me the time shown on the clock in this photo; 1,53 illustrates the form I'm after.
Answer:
11,52
